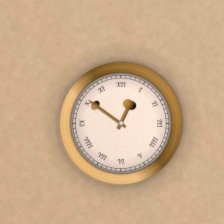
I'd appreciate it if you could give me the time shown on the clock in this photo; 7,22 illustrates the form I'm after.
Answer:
12,51
